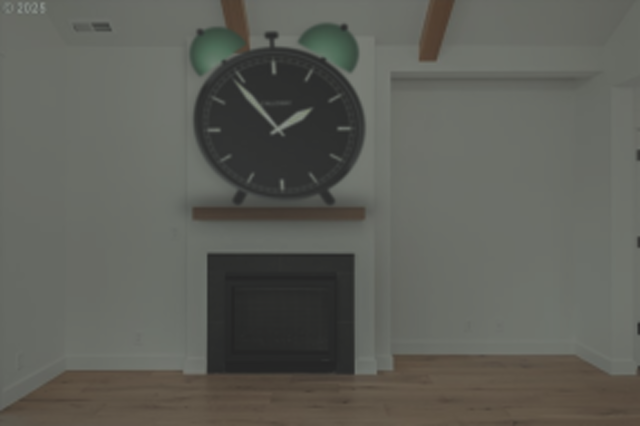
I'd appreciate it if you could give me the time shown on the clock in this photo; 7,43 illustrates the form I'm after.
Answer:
1,54
